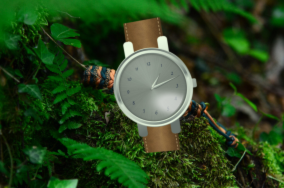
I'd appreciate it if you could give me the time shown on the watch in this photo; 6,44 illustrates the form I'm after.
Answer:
1,12
